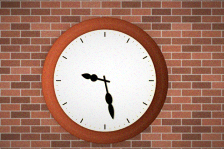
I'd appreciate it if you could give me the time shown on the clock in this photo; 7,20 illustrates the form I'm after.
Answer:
9,28
